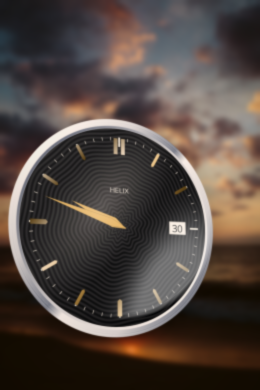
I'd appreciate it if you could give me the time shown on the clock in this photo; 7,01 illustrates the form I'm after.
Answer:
9,48
